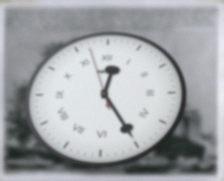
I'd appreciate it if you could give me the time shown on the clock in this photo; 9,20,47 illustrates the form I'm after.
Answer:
12,24,57
